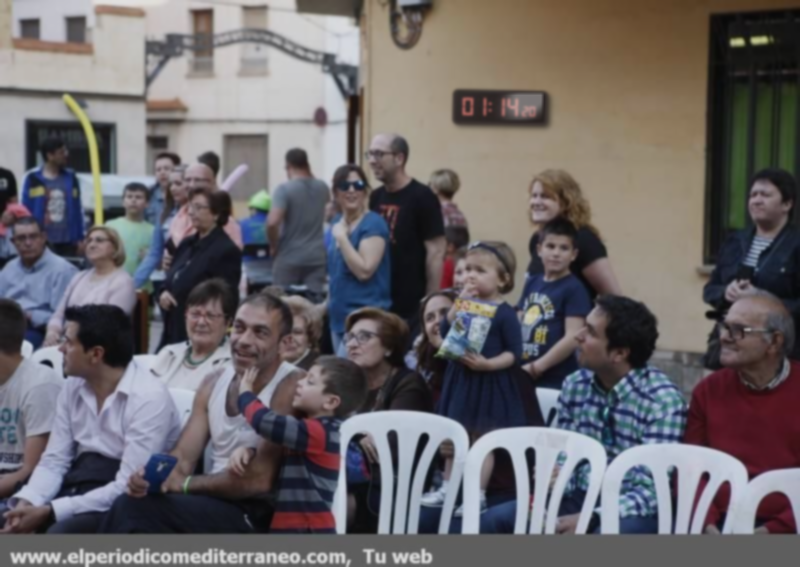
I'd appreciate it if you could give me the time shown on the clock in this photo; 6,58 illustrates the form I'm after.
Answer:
1,14
